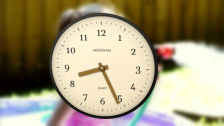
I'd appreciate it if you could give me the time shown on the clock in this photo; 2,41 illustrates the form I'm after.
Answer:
8,26
